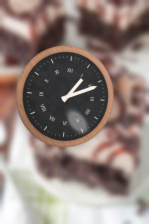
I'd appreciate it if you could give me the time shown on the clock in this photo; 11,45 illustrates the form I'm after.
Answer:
1,11
